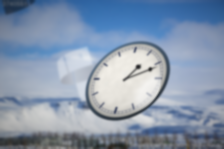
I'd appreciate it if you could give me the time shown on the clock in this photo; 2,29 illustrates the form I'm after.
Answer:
1,11
